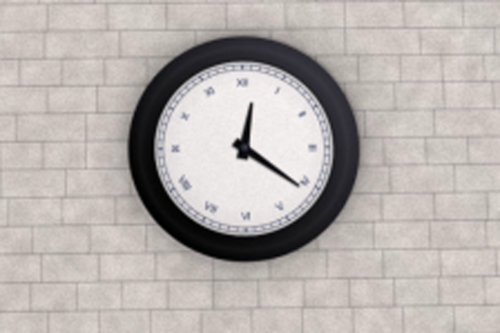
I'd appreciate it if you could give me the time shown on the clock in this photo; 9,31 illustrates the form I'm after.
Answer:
12,21
